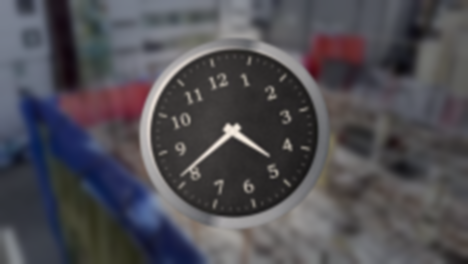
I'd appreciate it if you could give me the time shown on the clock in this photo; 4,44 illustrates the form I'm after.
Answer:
4,41
